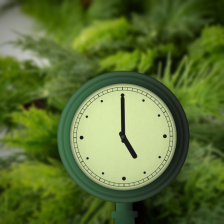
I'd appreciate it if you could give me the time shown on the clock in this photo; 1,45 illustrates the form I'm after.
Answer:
5,00
